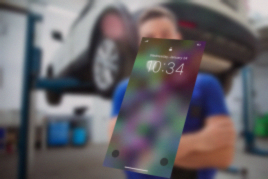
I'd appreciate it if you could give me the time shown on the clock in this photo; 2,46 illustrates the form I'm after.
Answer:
10,34
